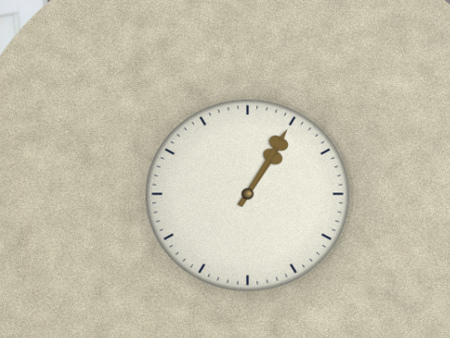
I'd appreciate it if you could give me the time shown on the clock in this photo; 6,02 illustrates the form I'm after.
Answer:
1,05
